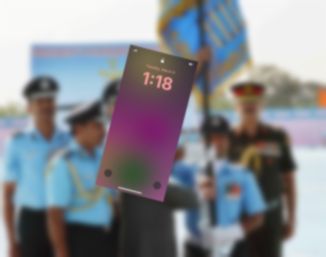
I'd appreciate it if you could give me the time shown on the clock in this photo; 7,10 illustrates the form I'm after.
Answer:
1,18
